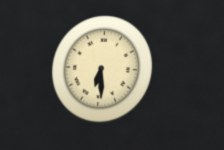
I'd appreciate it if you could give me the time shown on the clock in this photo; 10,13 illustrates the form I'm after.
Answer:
6,29
